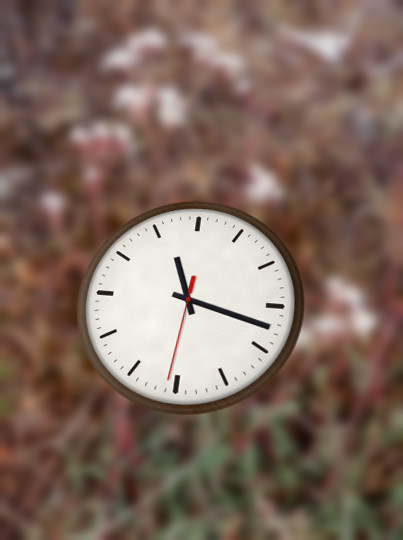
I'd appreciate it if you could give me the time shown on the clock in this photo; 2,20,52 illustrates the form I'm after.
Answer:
11,17,31
